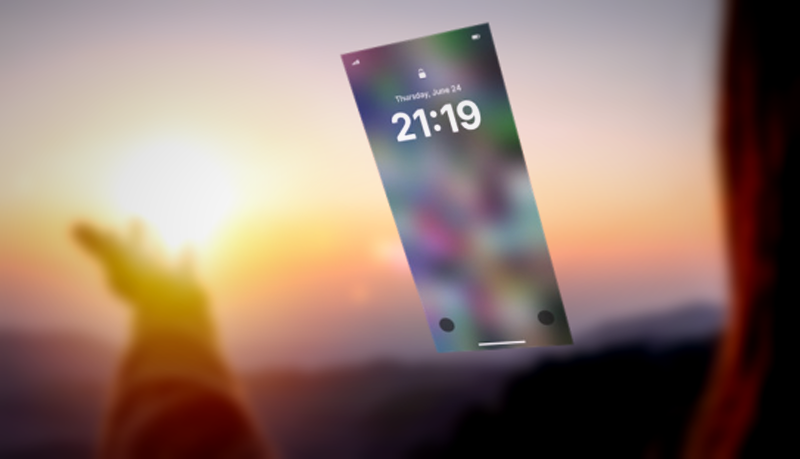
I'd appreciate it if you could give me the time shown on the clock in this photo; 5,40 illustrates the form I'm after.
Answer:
21,19
